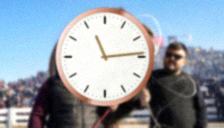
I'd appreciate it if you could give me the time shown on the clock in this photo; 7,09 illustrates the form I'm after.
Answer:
11,14
